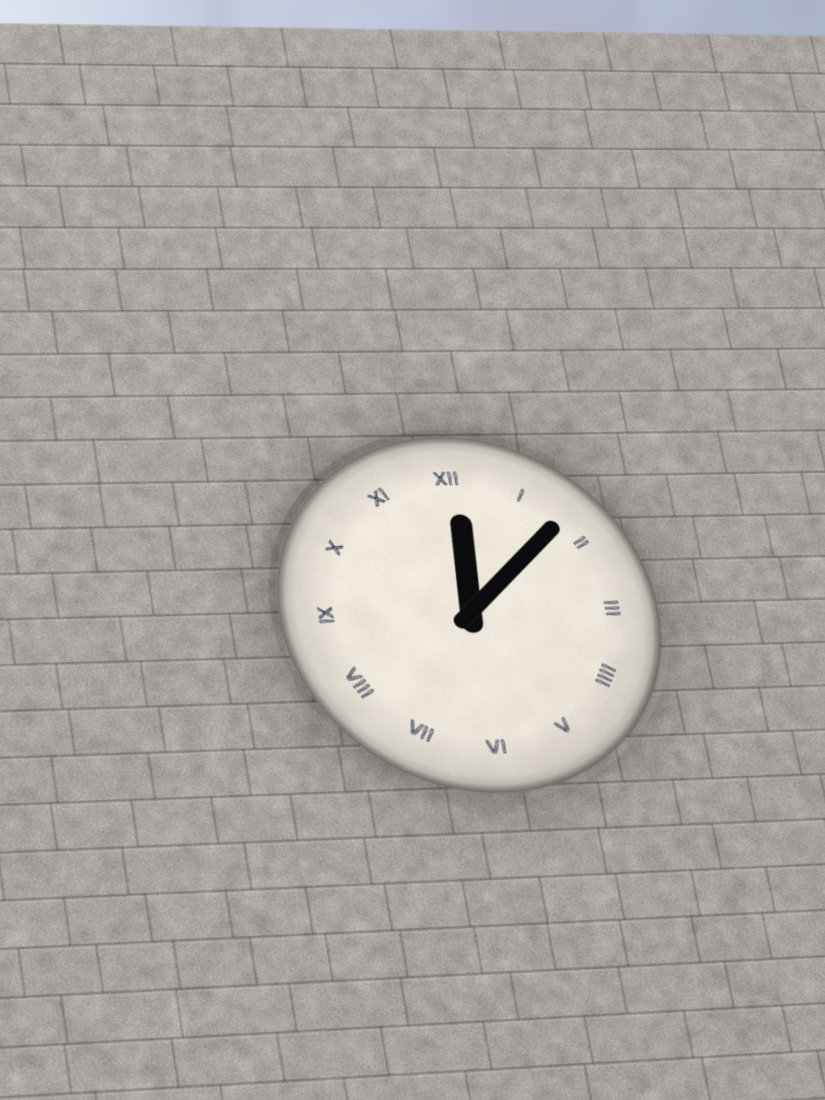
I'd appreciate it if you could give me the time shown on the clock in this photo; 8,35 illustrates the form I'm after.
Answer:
12,08
